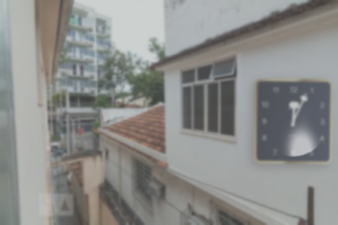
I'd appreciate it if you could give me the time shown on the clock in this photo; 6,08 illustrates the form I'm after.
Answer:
12,04
